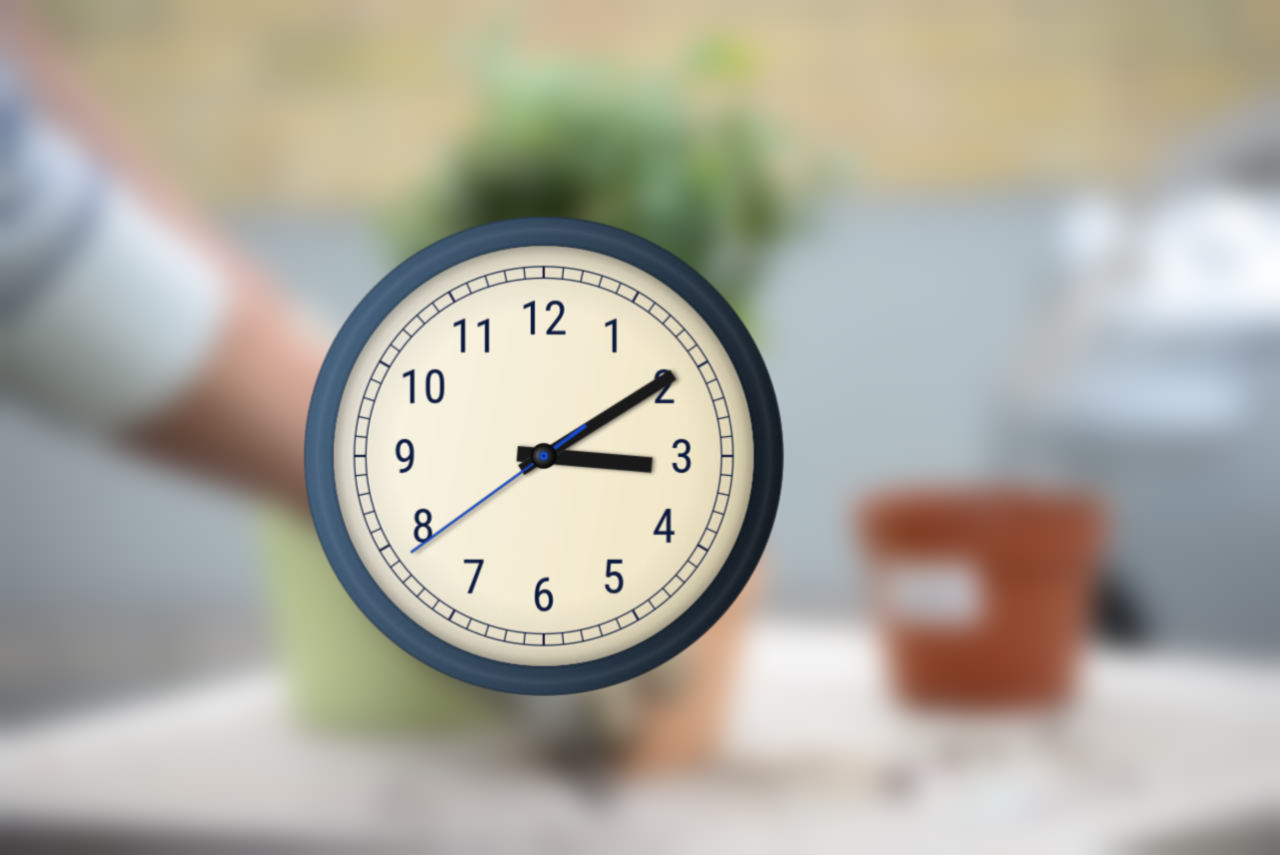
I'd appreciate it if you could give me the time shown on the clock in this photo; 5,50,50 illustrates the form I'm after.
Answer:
3,09,39
